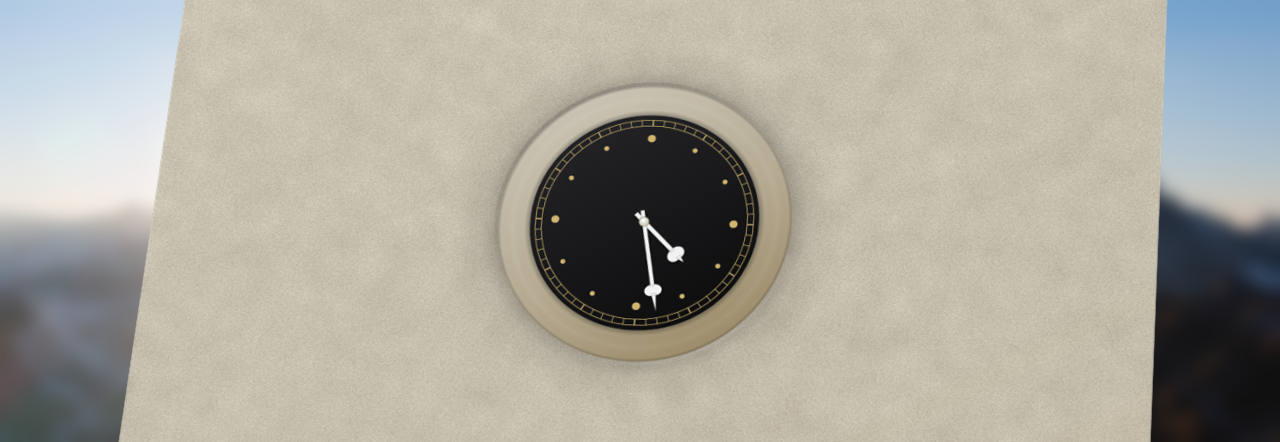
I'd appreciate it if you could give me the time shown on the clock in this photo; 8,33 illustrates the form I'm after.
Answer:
4,28
